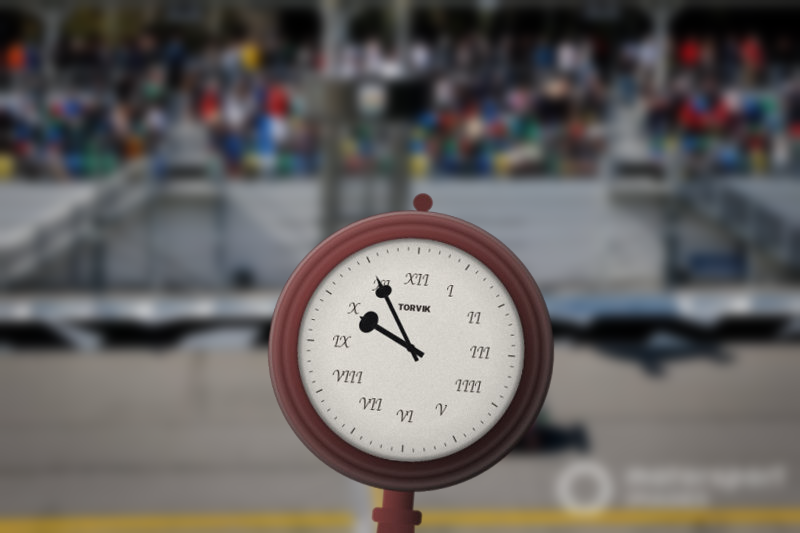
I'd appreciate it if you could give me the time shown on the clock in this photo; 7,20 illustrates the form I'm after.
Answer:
9,55
